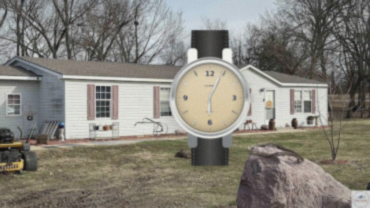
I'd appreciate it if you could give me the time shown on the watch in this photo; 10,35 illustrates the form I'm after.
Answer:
6,04
